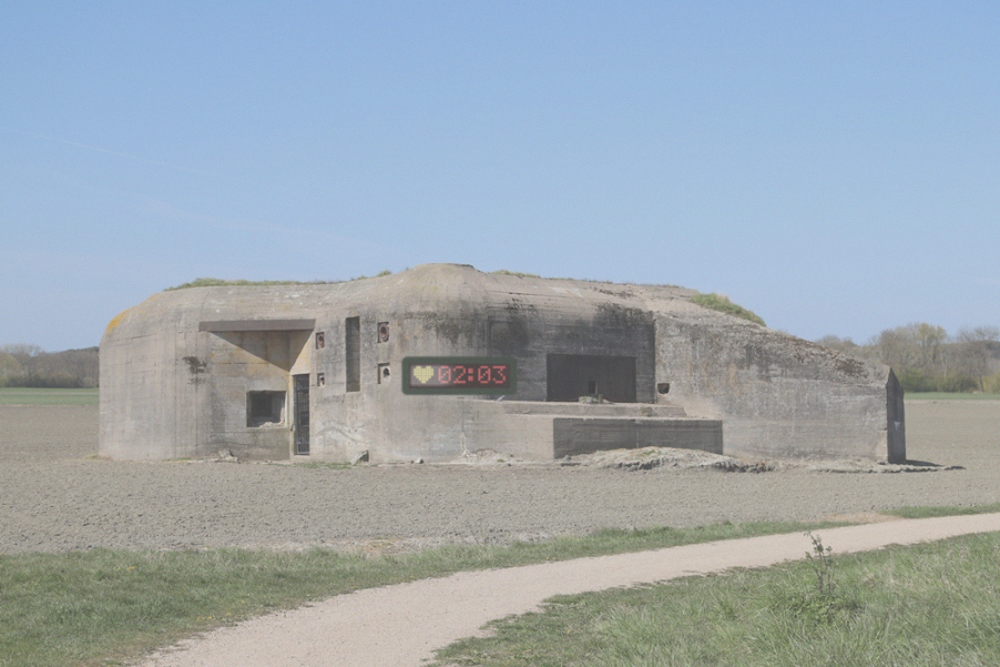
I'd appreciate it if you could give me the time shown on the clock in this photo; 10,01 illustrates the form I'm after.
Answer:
2,03
